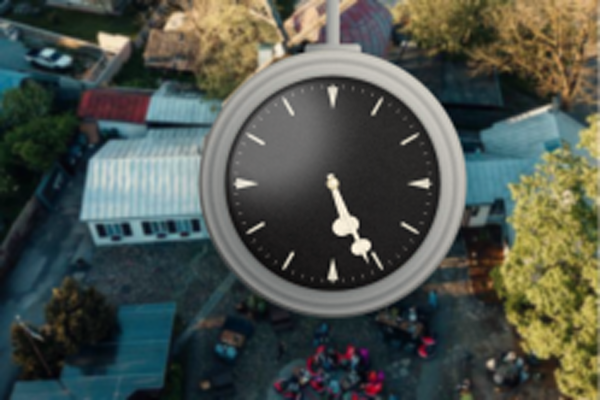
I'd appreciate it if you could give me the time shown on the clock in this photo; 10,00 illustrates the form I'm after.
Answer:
5,26
